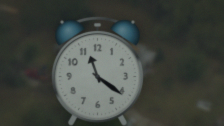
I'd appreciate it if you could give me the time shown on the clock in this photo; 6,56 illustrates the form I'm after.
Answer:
11,21
